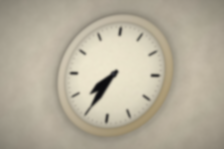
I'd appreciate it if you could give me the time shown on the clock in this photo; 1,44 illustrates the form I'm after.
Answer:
7,35
